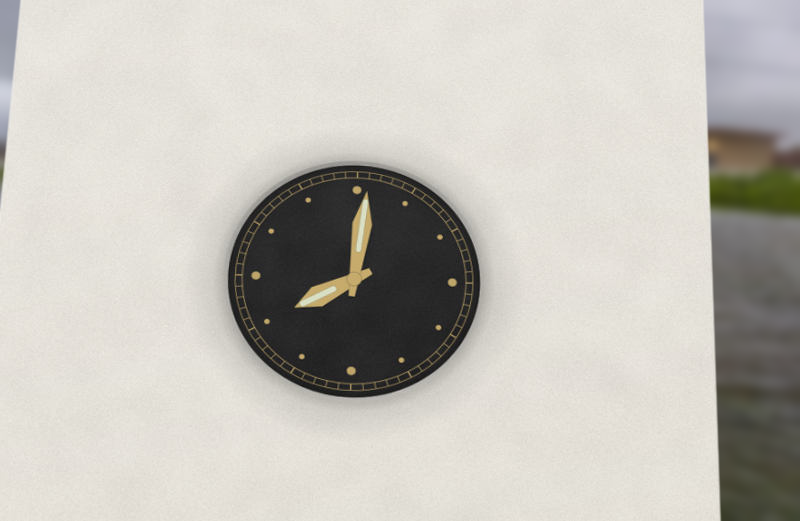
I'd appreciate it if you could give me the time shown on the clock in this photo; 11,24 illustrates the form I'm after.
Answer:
8,01
